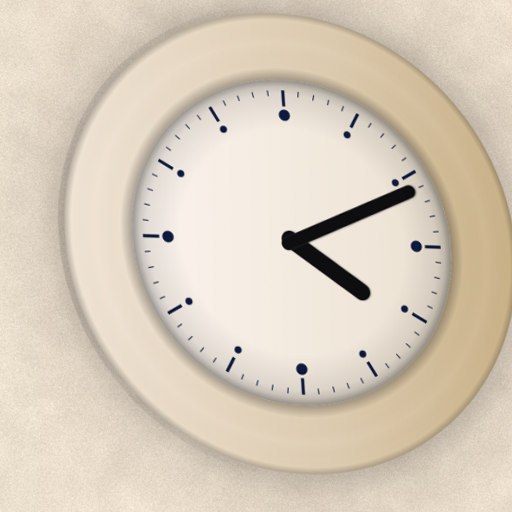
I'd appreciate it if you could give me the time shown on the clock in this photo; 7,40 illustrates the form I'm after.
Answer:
4,11
